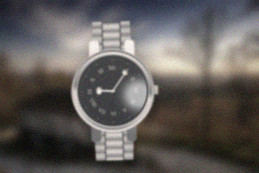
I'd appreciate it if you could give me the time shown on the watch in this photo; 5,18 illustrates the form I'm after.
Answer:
9,06
